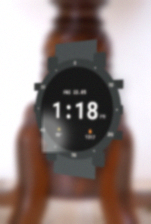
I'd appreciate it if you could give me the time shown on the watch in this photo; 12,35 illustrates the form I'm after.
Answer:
1,18
